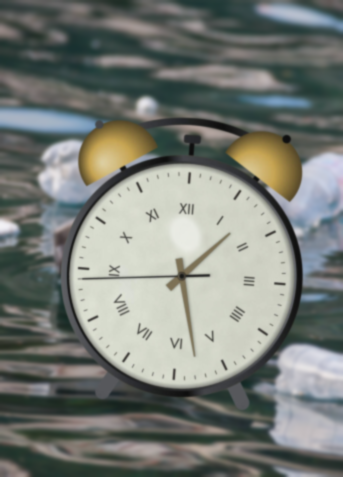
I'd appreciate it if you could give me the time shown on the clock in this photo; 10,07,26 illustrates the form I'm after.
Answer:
1,27,44
